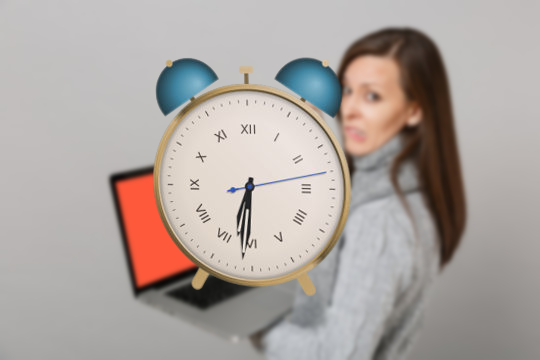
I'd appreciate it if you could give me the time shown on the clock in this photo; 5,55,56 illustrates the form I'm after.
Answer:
6,31,13
